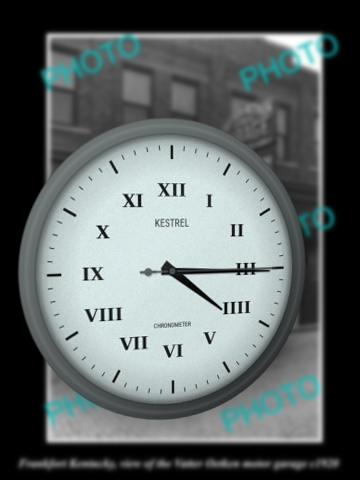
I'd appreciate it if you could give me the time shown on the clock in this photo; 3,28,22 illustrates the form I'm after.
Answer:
4,15,15
